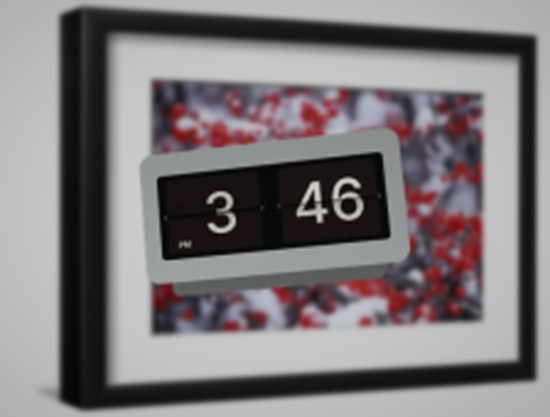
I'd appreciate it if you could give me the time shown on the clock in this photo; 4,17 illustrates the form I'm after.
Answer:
3,46
